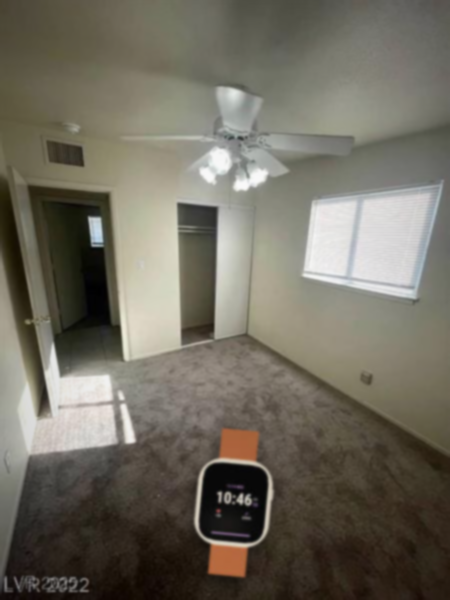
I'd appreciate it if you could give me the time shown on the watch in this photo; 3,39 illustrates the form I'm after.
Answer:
10,46
